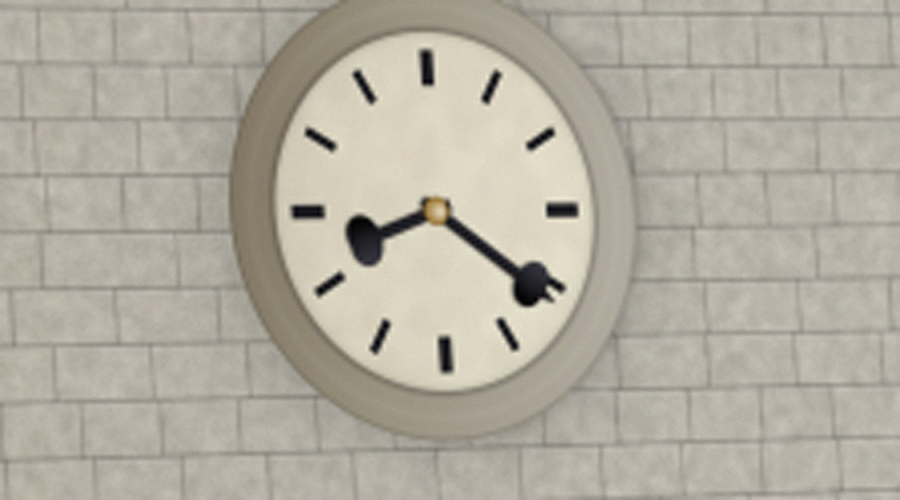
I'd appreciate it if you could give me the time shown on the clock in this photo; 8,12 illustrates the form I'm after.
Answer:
8,21
